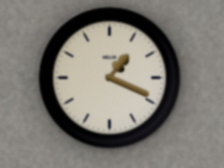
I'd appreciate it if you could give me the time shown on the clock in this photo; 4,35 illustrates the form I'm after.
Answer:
1,19
